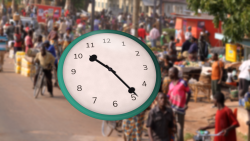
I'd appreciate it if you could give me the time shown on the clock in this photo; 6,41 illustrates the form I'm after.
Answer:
10,24
